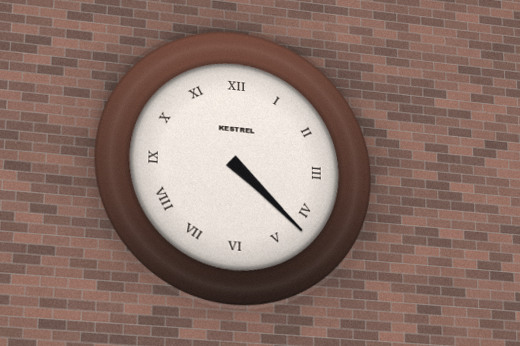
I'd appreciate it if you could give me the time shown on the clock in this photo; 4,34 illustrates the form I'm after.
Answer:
4,22
